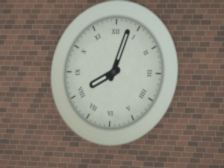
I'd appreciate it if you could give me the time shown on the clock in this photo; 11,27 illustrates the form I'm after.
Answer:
8,03
